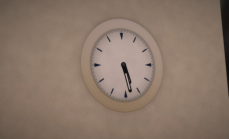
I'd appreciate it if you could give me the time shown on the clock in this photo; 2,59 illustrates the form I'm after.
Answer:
5,28
